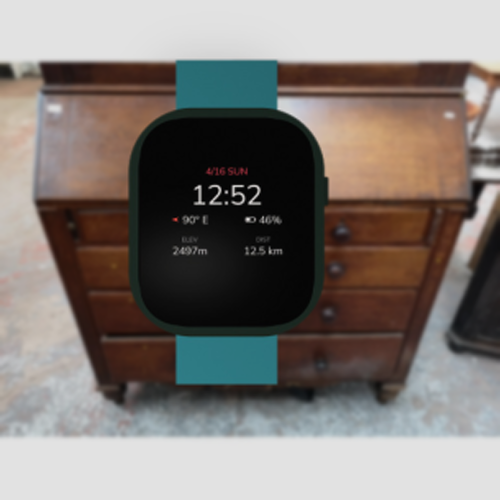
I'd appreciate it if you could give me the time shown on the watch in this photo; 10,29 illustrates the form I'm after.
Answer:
12,52
